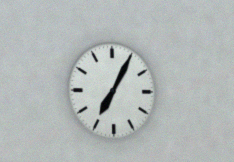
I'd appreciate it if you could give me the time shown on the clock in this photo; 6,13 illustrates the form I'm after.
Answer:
7,05
